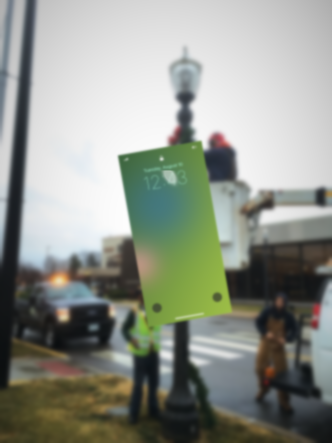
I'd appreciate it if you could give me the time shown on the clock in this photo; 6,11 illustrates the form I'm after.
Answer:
12,43
